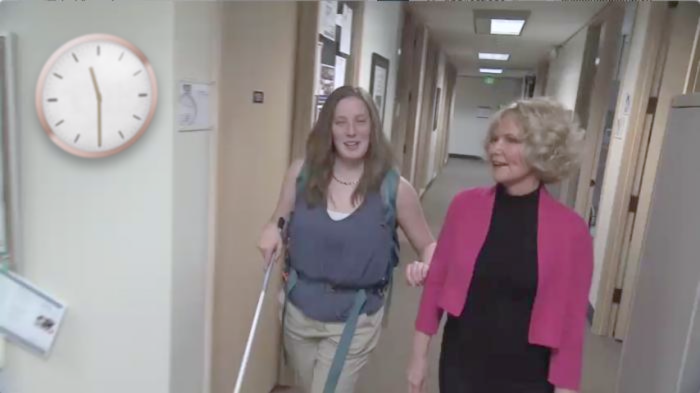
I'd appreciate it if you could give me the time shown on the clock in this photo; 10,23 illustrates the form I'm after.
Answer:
11,30
